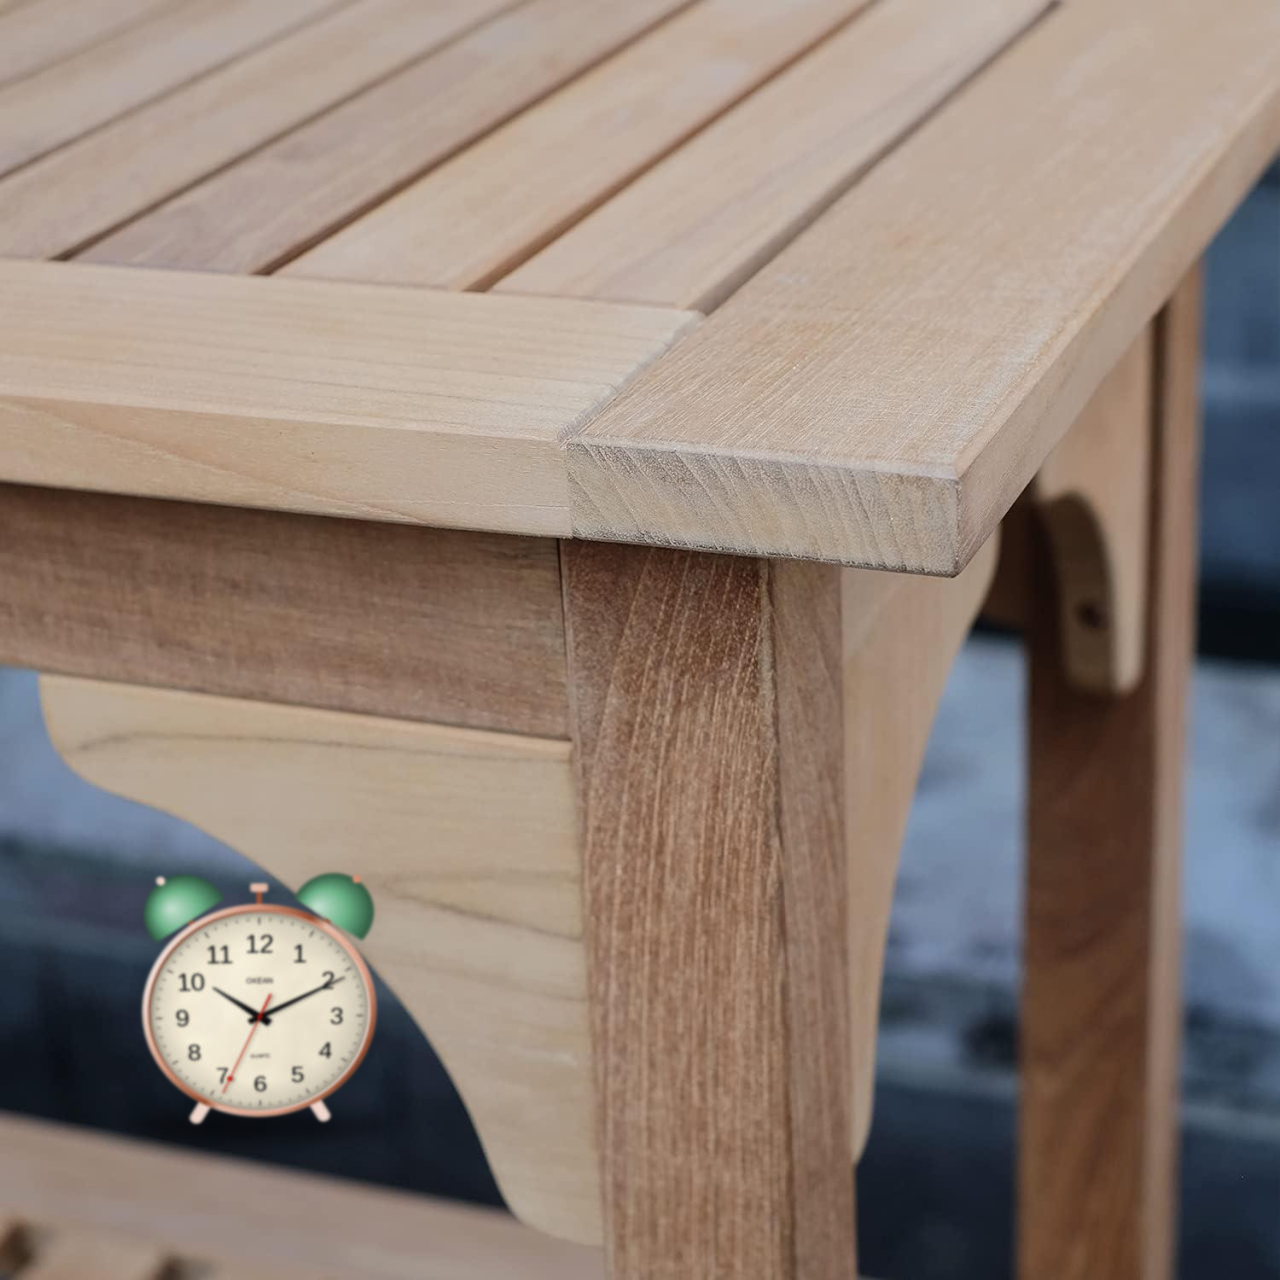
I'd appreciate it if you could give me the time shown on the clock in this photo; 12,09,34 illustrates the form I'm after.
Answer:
10,10,34
